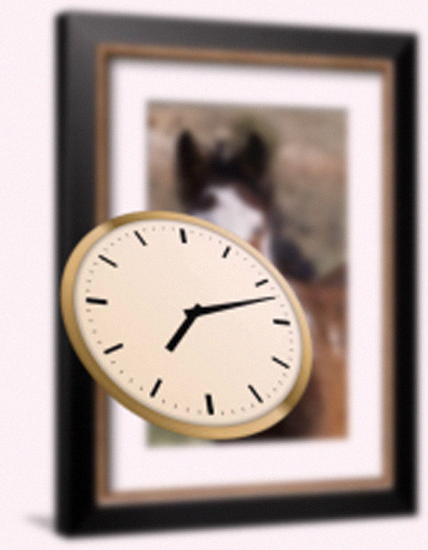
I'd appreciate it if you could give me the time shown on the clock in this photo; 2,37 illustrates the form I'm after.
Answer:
7,12
